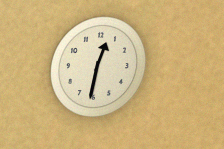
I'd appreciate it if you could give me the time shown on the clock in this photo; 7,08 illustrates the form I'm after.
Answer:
12,31
